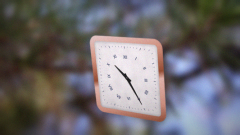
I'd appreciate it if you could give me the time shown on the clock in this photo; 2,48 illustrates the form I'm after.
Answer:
10,25
